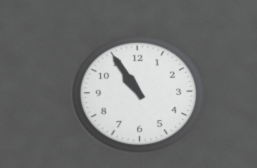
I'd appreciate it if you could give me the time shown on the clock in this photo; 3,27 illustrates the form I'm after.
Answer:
10,55
